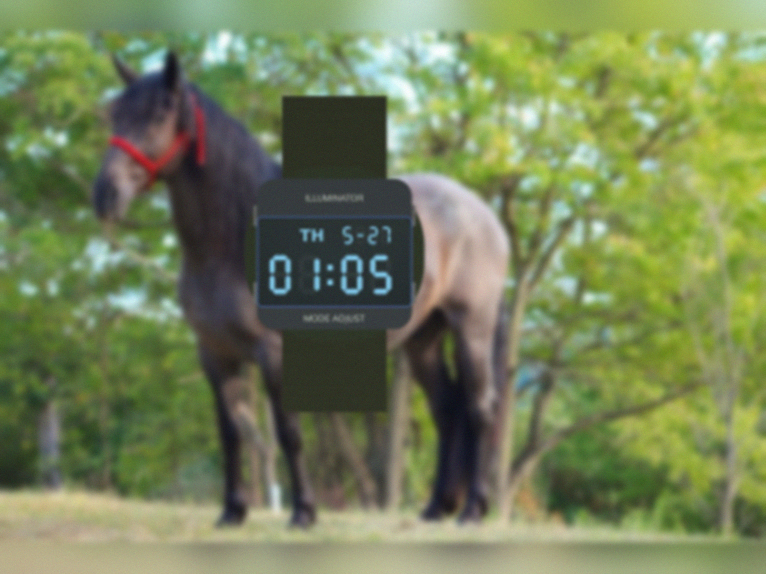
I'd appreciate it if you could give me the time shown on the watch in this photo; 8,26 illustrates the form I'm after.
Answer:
1,05
